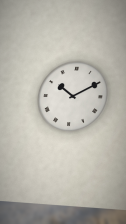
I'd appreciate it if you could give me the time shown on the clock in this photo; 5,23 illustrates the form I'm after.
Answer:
10,10
